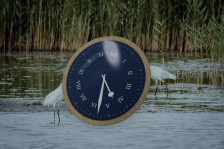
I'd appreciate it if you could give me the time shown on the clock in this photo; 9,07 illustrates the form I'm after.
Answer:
4,28
